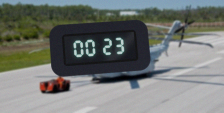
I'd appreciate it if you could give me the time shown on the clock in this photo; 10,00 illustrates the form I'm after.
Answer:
0,23
